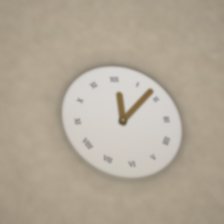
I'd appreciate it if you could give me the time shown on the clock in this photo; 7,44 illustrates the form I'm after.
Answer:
12,08
